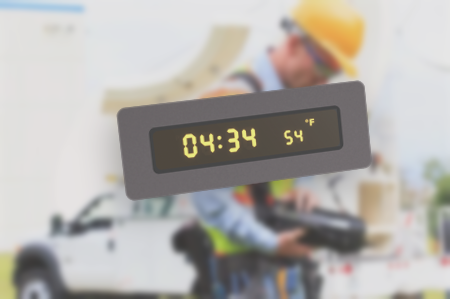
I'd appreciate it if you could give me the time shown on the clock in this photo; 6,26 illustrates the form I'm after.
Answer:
4,34
